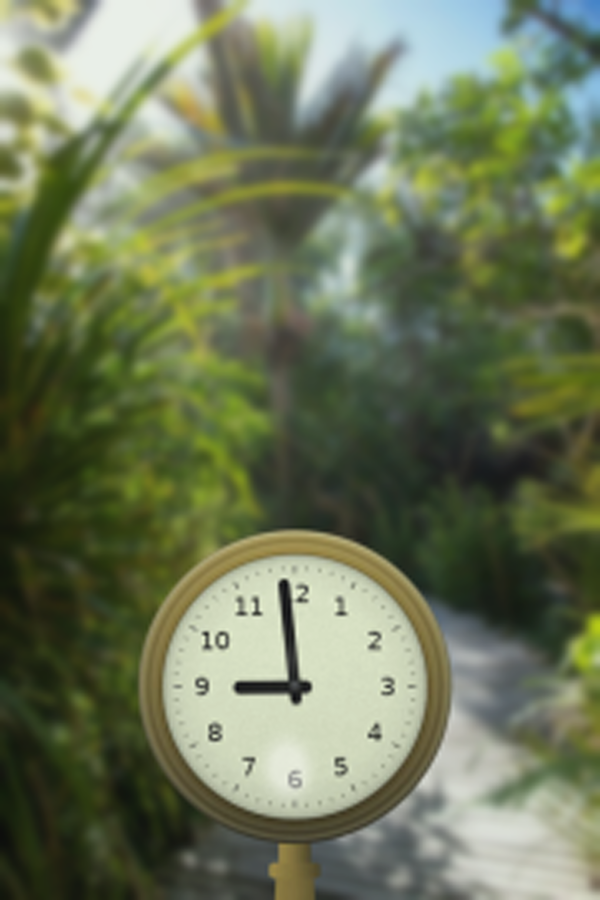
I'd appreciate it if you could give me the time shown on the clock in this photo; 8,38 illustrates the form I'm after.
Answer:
8,59
